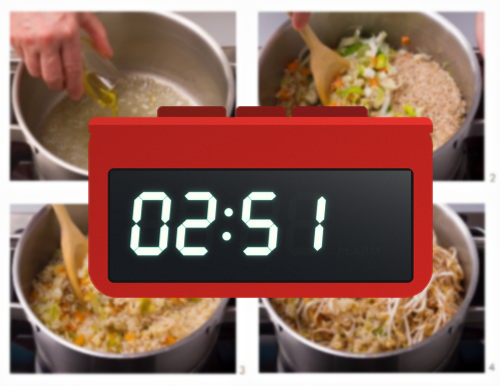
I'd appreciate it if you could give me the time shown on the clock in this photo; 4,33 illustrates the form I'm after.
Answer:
2,51
